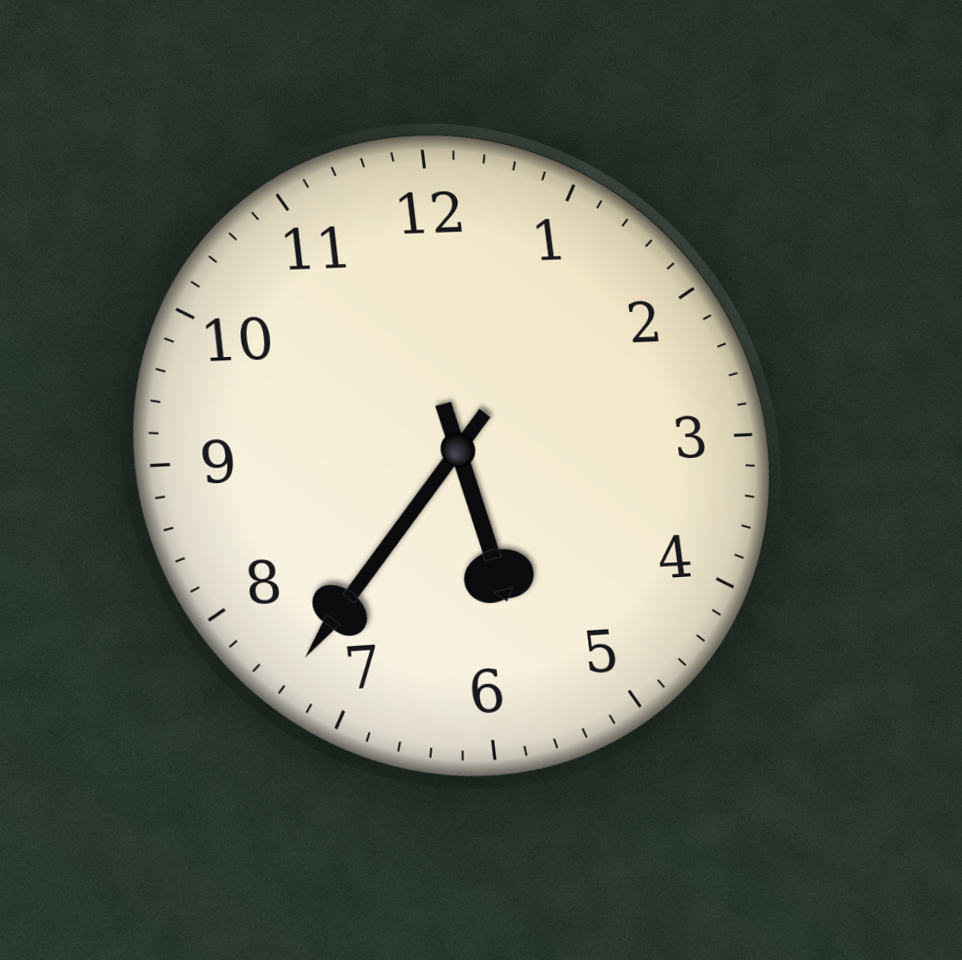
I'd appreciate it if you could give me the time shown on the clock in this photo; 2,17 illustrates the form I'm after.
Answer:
5,37
